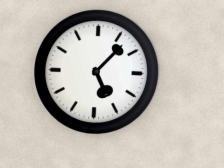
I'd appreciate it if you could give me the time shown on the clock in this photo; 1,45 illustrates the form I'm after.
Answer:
5,07
